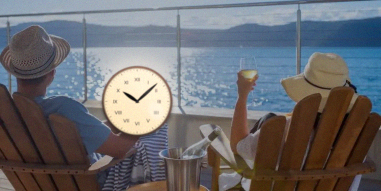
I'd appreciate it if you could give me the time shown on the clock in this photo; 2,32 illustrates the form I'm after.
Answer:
10,08
